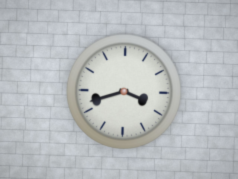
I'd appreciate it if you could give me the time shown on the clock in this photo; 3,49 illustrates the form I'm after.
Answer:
3,42
